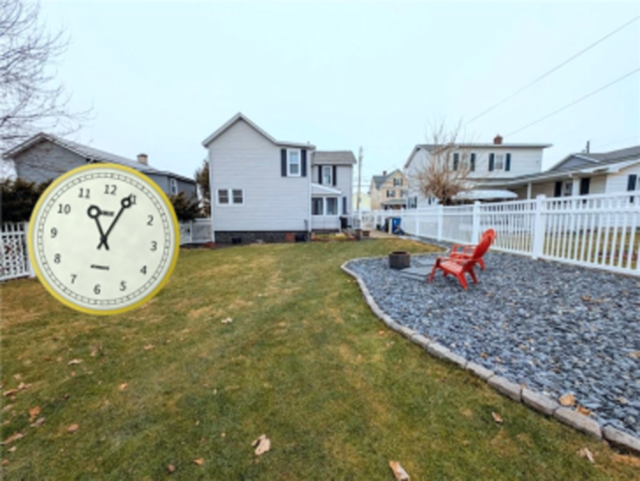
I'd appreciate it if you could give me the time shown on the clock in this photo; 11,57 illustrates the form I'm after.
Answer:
11,04
